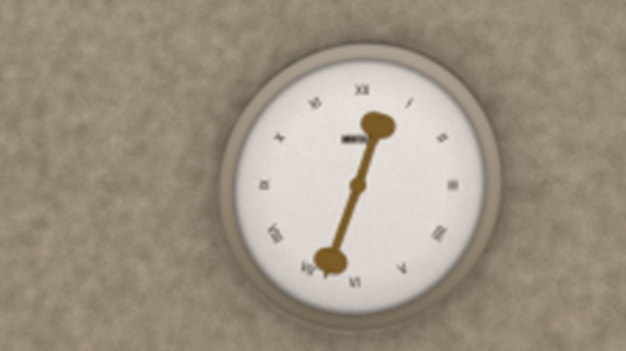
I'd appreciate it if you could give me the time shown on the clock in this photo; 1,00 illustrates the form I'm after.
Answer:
12,33
